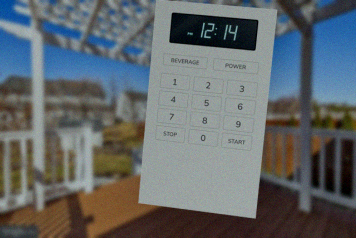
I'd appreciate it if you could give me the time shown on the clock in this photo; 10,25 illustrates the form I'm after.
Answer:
12,14
